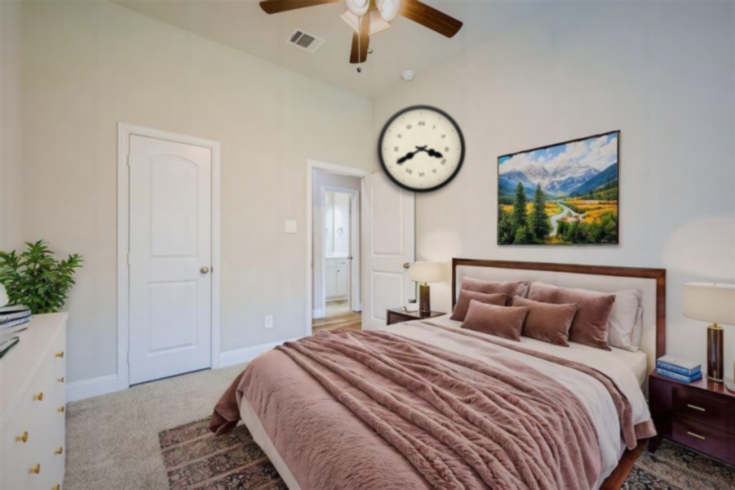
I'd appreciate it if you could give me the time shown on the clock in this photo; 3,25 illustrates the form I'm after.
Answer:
3,40
